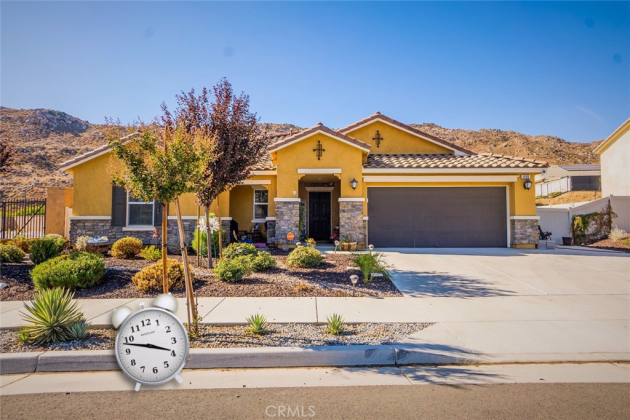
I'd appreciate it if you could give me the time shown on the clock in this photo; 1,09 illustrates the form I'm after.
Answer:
3,48
